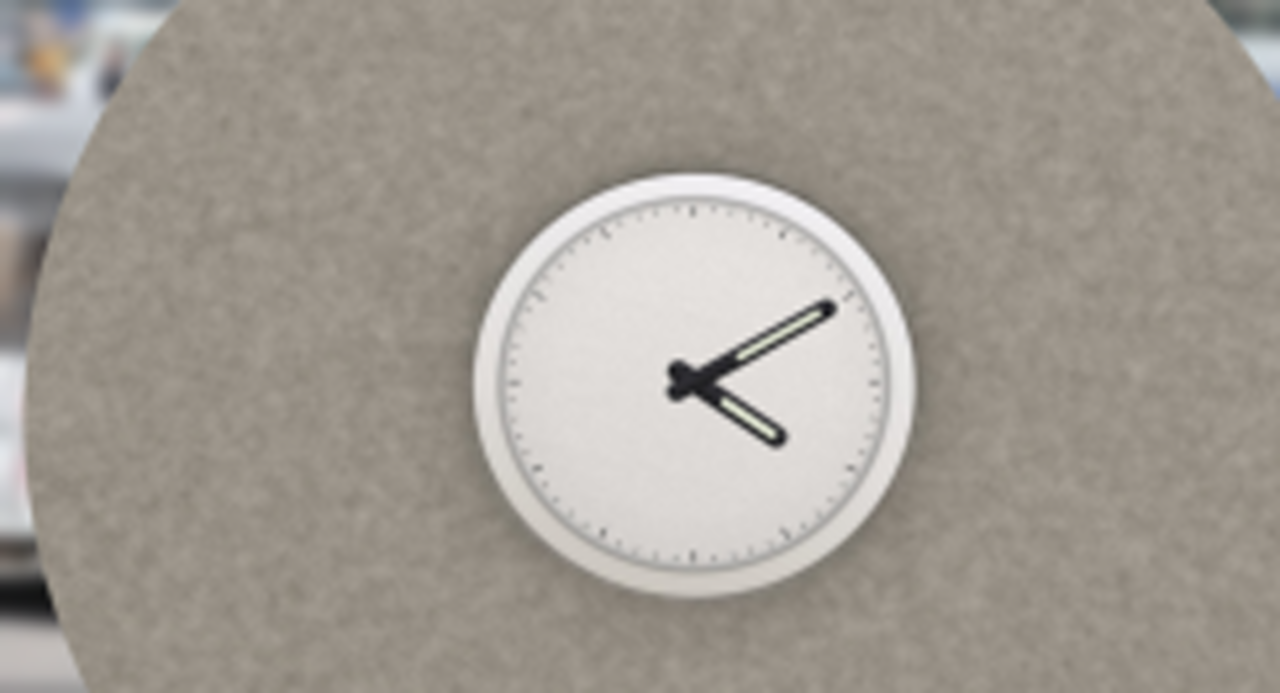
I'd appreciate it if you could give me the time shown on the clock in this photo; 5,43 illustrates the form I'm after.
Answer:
4,10
